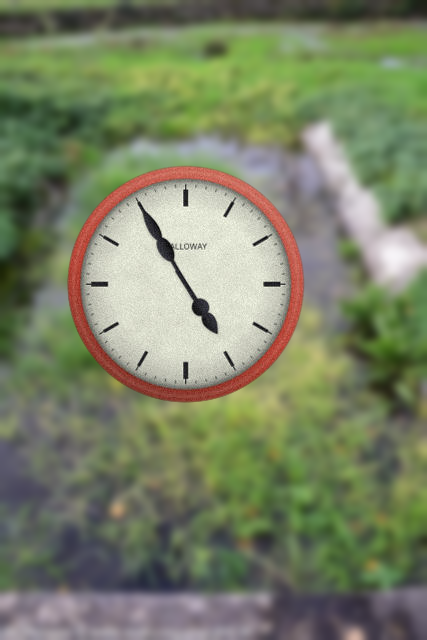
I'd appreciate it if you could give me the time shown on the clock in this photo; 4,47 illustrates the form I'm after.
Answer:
4,55
